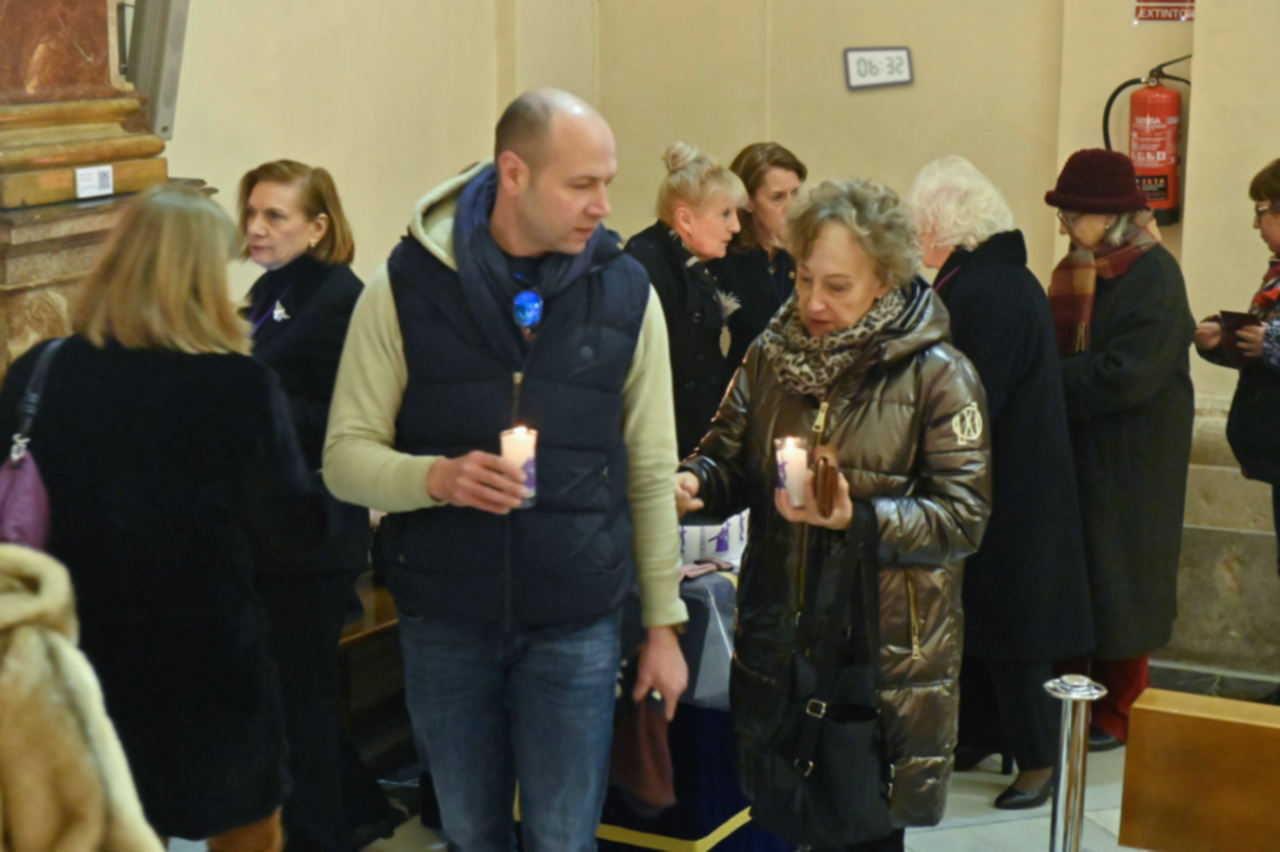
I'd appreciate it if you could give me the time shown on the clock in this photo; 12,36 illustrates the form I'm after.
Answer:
6,32
